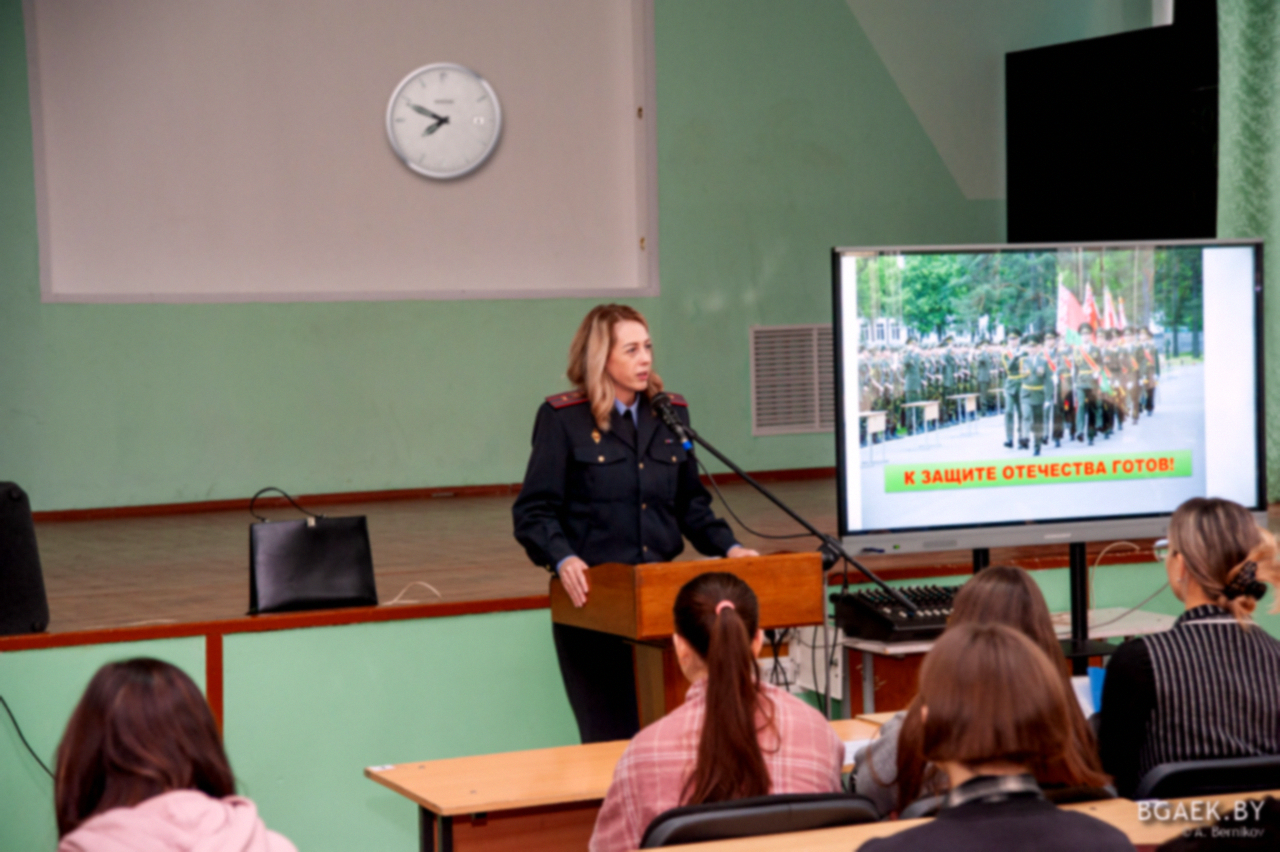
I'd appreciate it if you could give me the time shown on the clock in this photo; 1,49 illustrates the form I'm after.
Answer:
7,49
